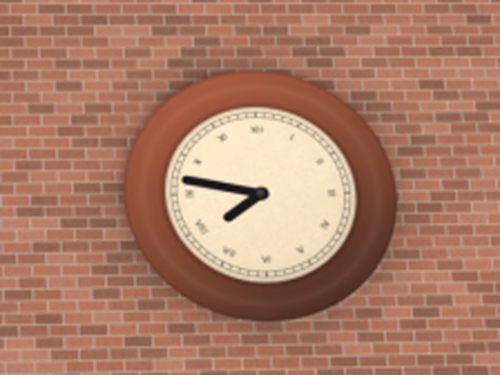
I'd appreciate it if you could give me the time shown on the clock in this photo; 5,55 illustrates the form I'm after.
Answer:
7,47
